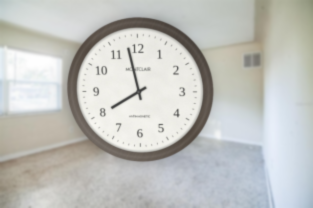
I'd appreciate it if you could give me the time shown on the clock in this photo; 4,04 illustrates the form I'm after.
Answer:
7,58
